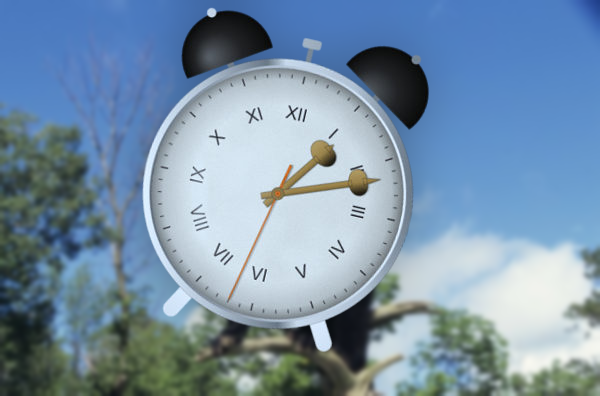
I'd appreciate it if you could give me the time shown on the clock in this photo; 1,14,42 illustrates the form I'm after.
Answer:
1,11,32
